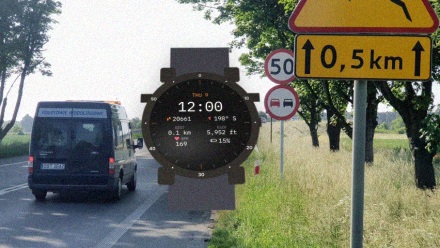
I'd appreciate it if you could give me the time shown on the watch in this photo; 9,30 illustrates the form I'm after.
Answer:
12,00
